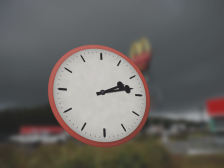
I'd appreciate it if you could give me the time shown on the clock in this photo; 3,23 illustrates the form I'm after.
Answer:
2,13
